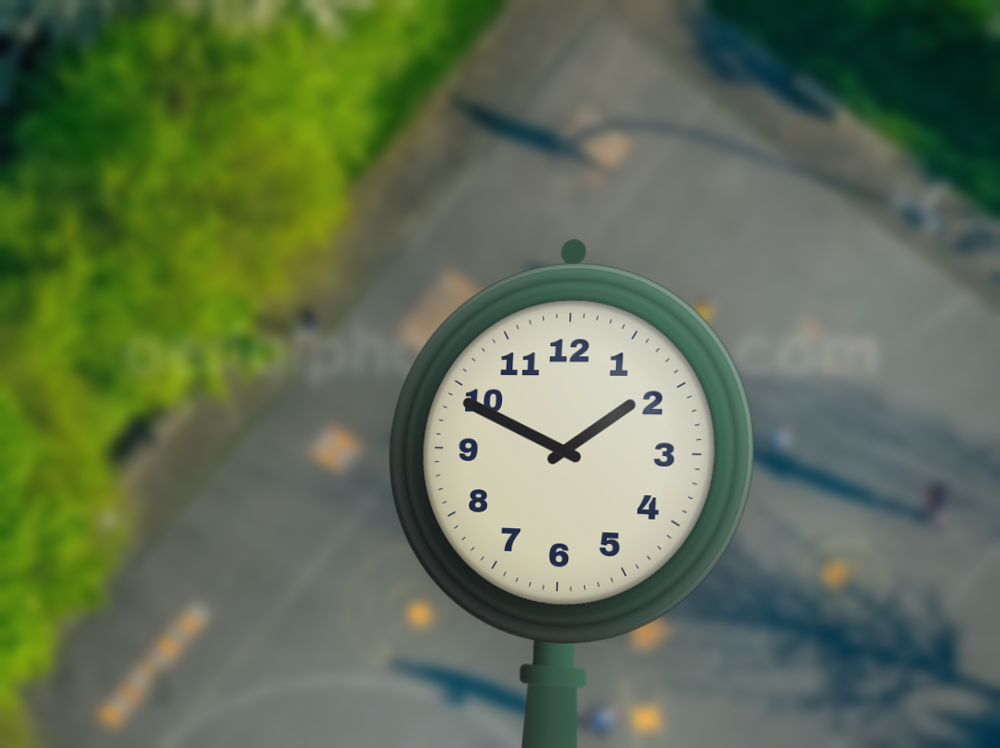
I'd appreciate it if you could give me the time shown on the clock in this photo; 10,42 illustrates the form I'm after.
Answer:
1,49
